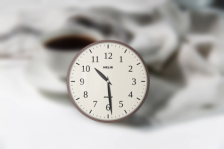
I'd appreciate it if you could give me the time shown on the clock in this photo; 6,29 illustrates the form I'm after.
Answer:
10,29
